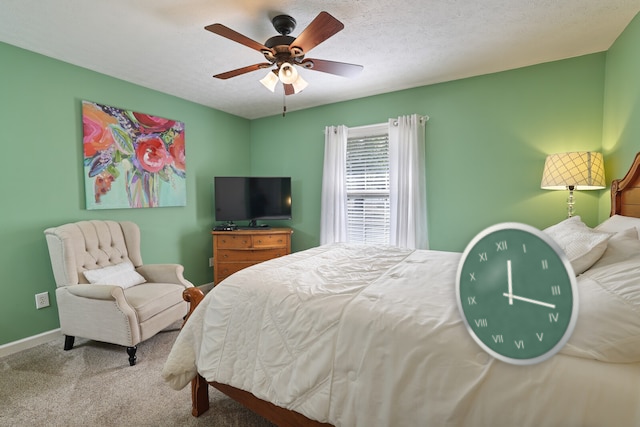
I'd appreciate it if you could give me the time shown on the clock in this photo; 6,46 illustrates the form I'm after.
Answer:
12,18
